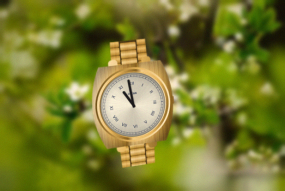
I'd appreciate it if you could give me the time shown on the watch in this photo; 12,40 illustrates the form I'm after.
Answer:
10,59
